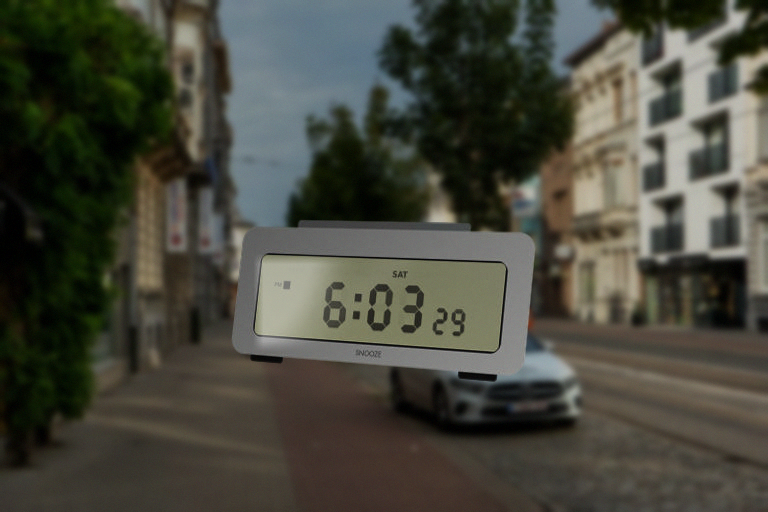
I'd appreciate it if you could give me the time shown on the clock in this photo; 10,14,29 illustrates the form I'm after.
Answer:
6,03,29
